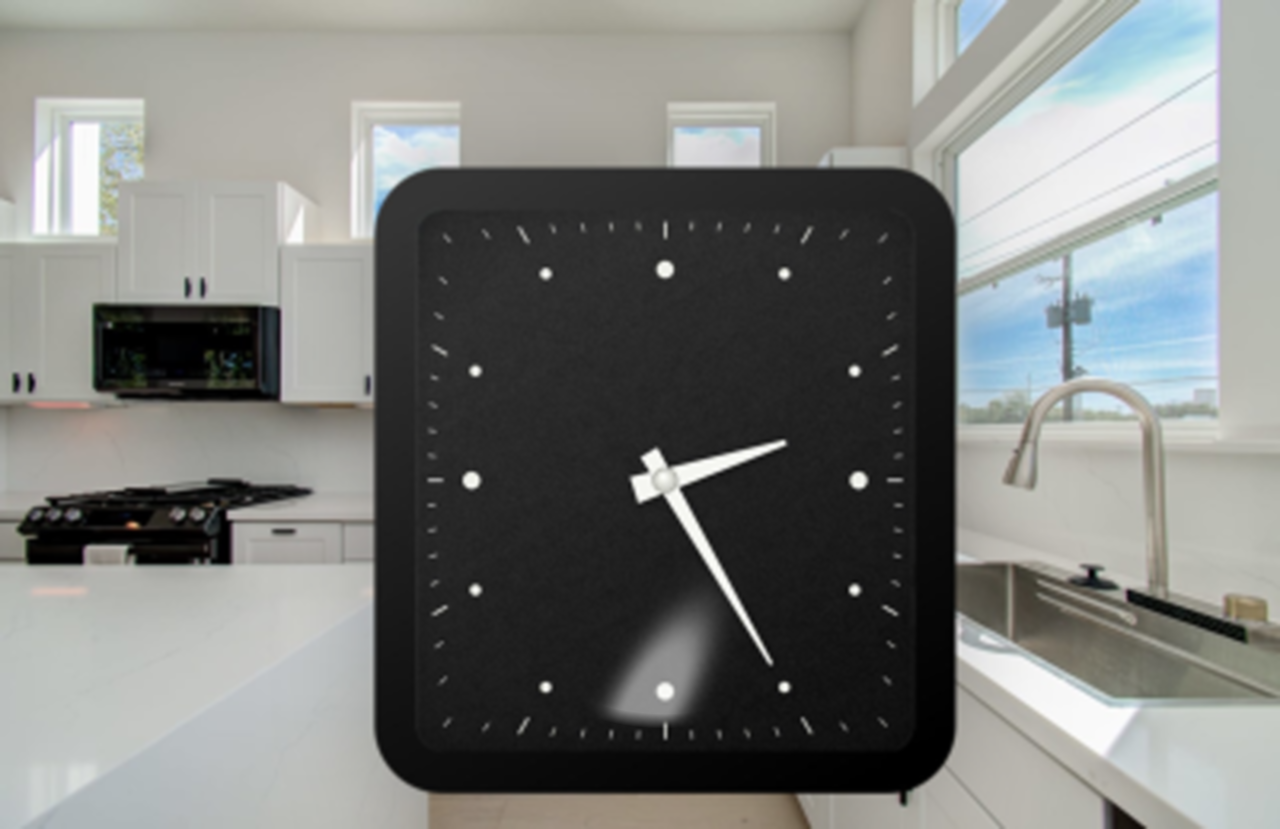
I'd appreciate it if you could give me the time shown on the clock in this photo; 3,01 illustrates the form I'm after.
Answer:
2,25
